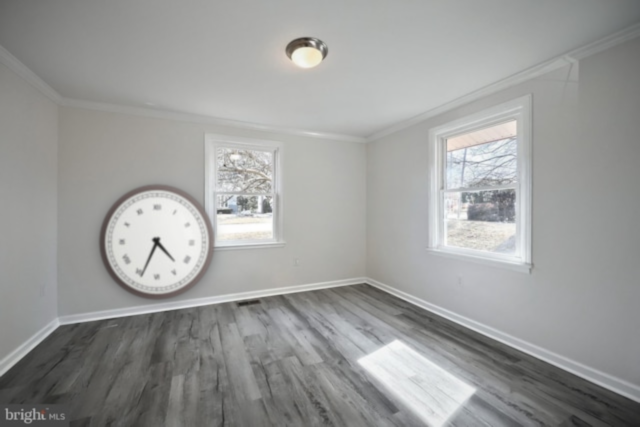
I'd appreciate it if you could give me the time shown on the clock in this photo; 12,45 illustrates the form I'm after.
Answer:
4,34
